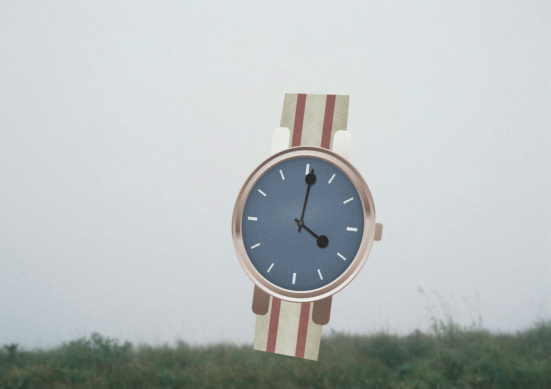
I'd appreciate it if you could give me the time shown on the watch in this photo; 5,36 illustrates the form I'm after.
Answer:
4,01
